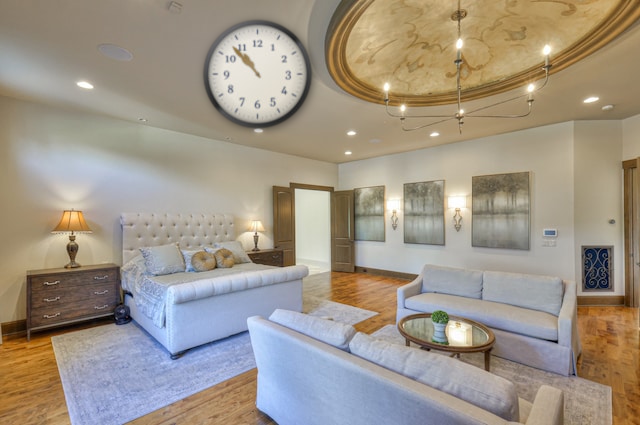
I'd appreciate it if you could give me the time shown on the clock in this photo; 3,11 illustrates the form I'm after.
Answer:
10,53
